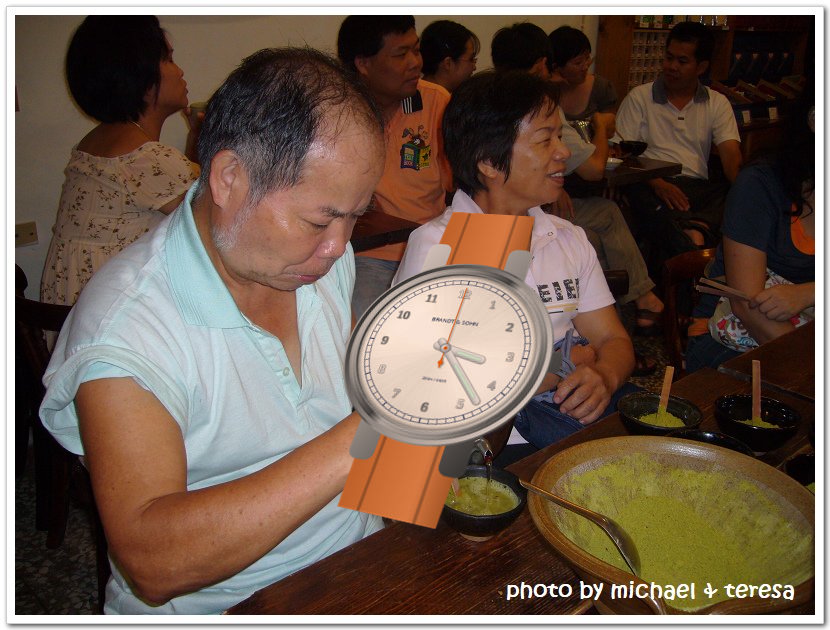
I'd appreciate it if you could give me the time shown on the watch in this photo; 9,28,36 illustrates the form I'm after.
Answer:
3,23,00
